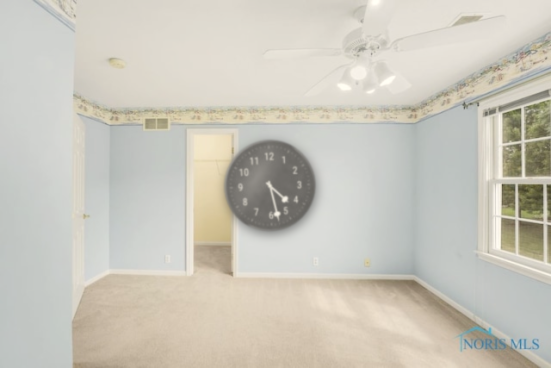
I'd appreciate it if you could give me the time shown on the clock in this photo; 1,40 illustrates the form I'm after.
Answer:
4,28
